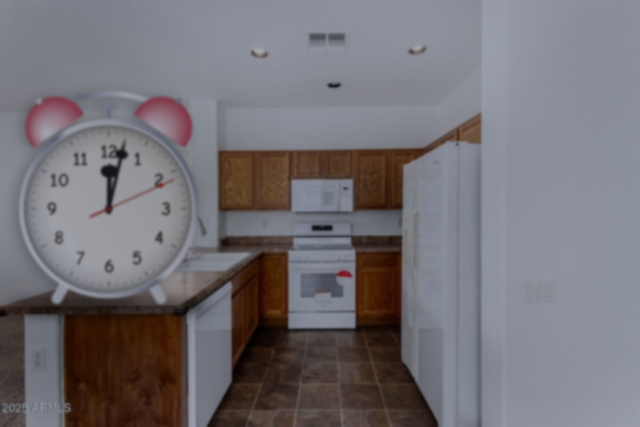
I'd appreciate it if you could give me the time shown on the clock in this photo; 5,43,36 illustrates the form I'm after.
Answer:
12,02,11
